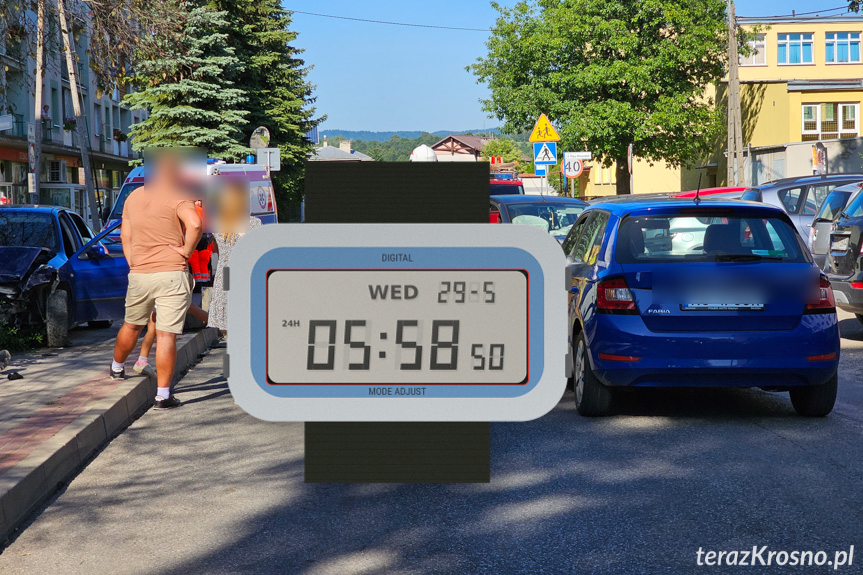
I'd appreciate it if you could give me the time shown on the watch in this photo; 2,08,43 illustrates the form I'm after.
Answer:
5,58,50
